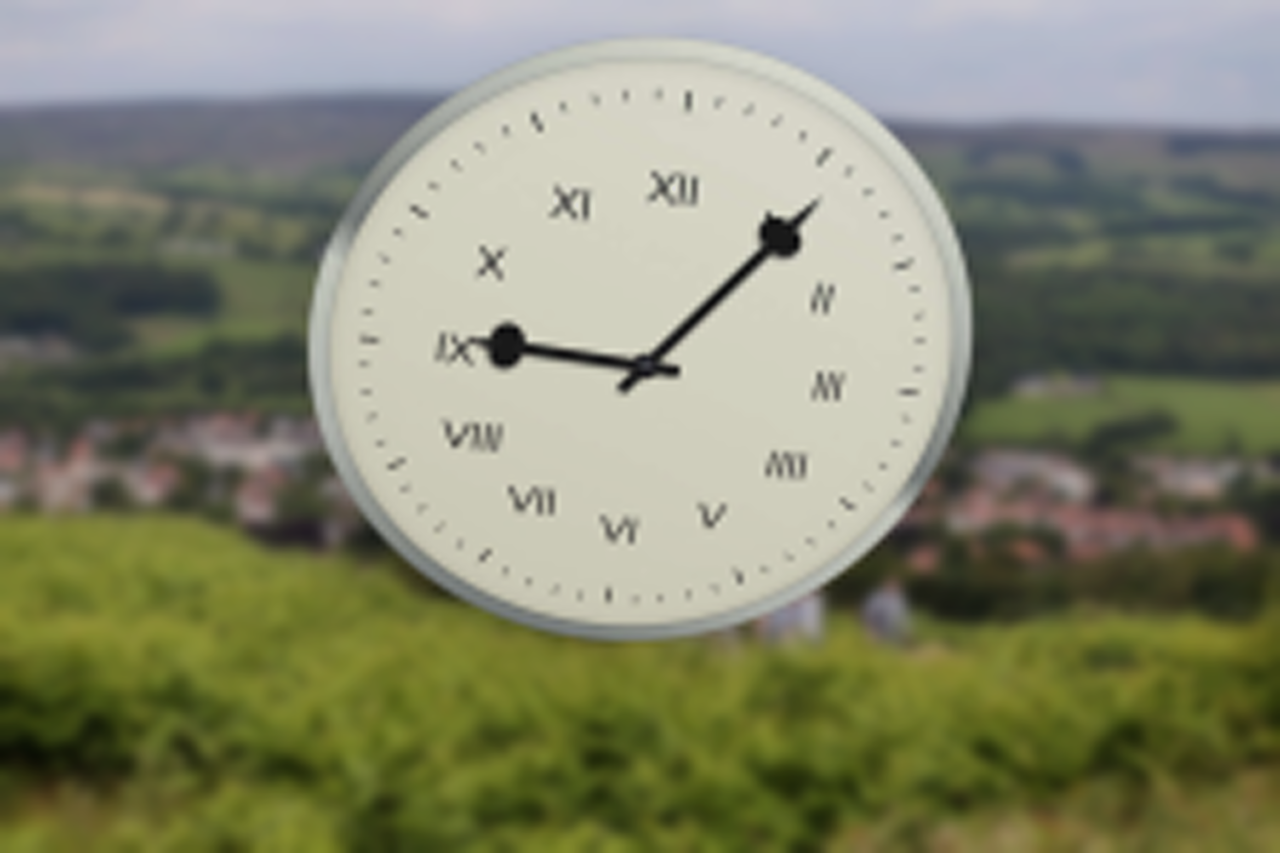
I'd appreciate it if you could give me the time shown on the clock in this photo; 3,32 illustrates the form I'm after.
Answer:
9,06
